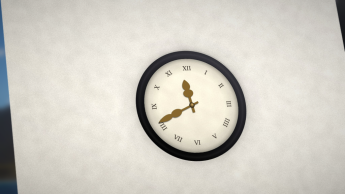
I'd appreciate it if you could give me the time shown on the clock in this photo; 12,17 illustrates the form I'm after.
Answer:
11,41
